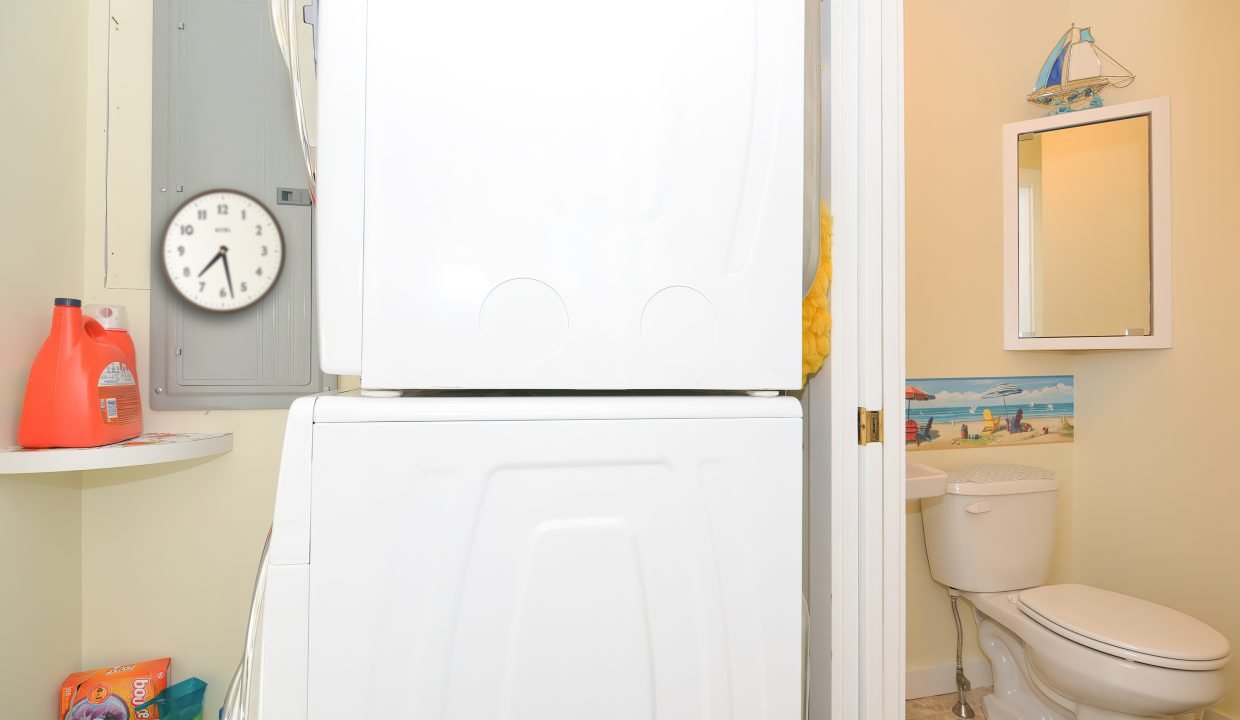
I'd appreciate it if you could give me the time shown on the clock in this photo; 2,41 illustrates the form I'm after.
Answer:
7,28
